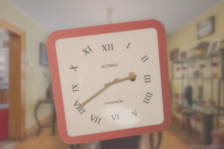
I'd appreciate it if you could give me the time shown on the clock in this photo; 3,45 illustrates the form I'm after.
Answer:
2,40
